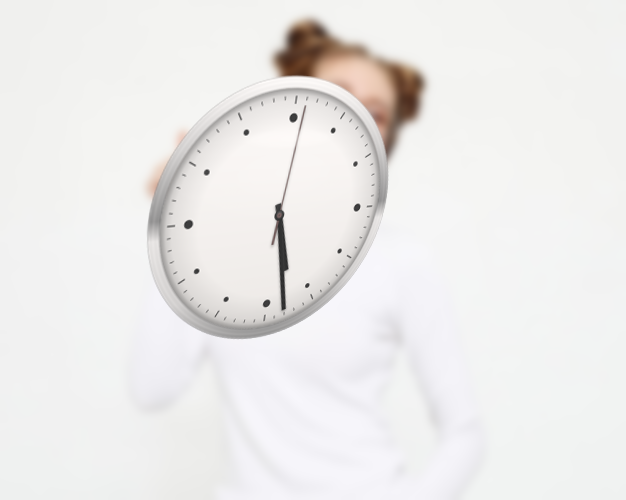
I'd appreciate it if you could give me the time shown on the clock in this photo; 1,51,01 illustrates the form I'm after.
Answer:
5,28,01
